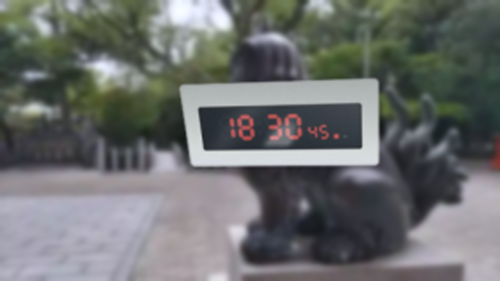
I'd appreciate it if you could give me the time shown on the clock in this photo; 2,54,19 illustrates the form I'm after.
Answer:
18,30,45
